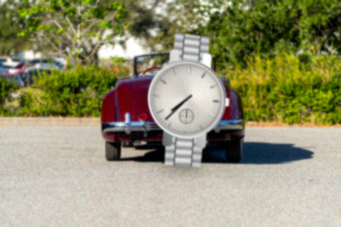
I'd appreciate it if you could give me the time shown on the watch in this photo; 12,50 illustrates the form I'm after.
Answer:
7,37
